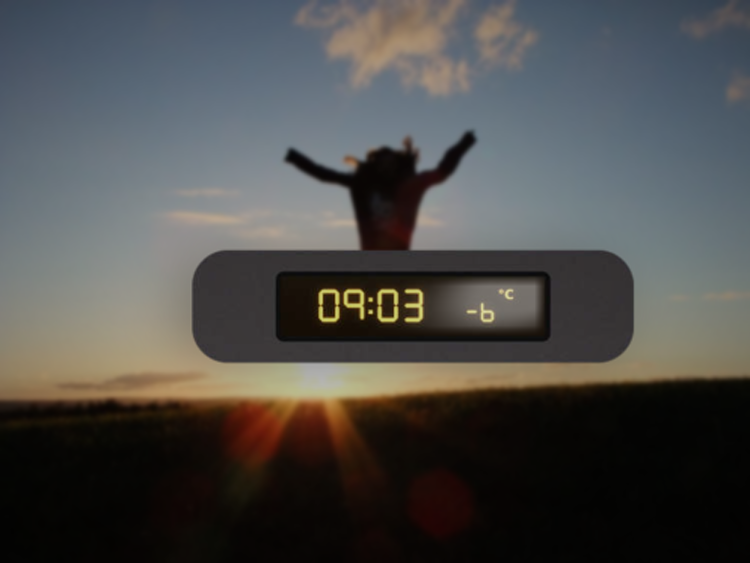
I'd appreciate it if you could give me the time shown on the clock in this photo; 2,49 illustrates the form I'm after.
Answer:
9,03
